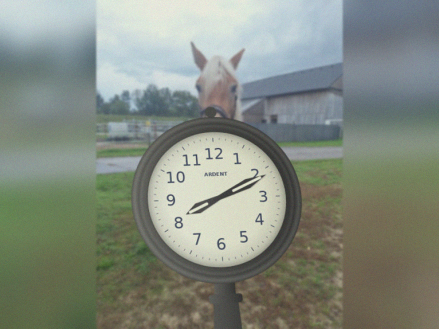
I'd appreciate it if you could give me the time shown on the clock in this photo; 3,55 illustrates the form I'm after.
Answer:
8,11
